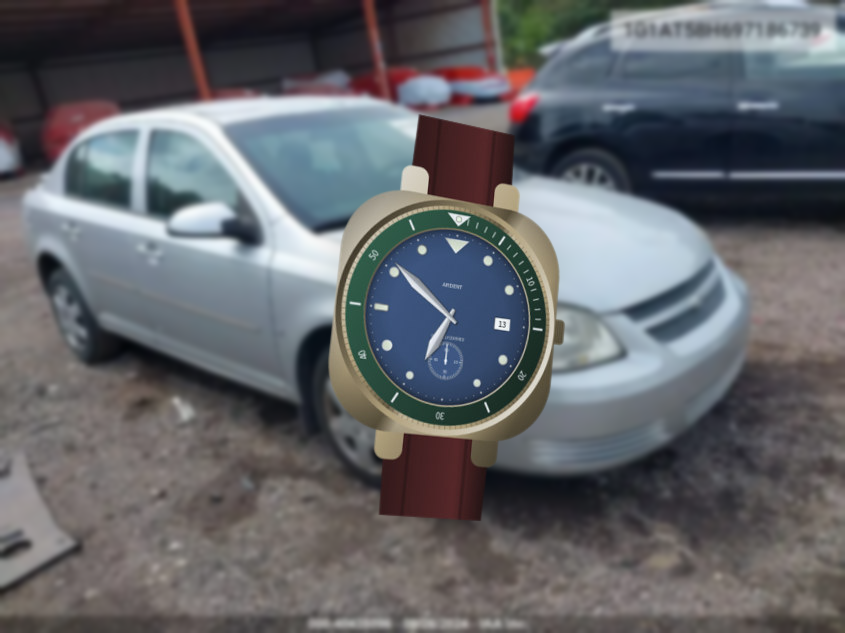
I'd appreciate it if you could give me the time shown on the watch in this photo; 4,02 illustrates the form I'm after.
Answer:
6,51
